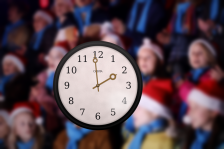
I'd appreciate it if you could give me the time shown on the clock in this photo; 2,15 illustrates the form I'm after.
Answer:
1,59
